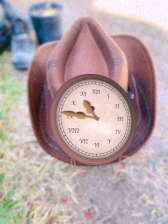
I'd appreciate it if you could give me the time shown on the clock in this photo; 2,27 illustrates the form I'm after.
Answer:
10,46
